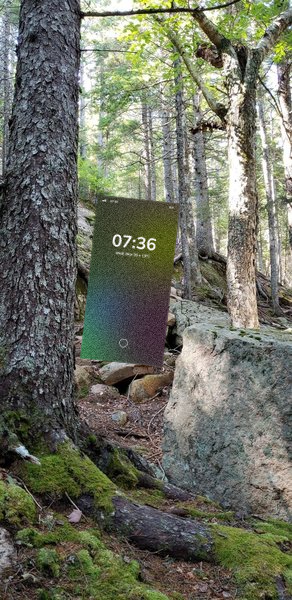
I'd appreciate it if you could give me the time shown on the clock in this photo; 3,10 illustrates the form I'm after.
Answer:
7,36
